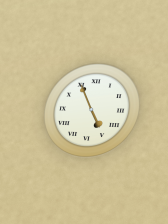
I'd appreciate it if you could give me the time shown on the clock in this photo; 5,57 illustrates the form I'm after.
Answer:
4,55
